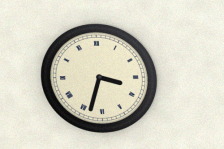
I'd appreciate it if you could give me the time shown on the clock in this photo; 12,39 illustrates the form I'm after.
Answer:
3,33
